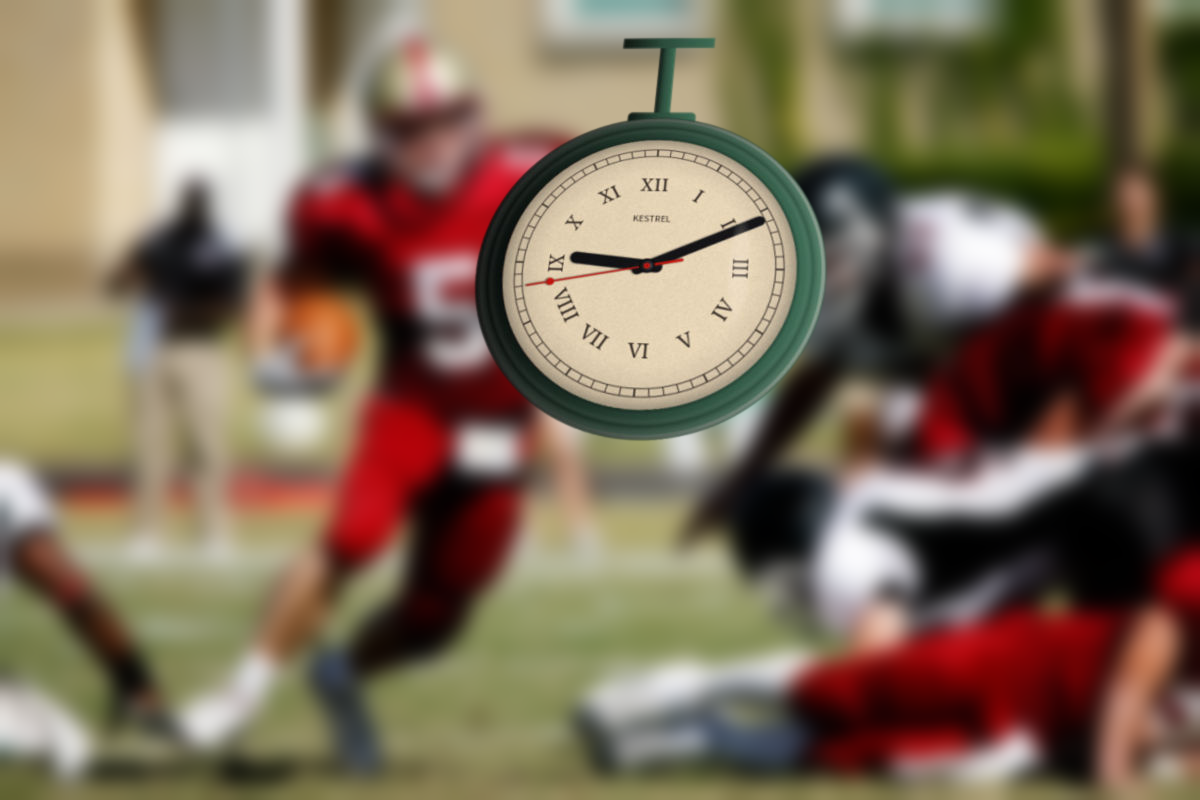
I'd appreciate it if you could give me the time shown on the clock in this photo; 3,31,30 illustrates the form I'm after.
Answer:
9,10,43
